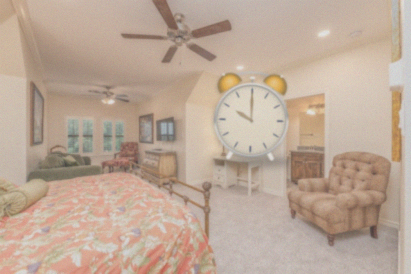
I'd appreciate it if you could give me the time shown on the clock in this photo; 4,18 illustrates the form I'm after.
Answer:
10,00
